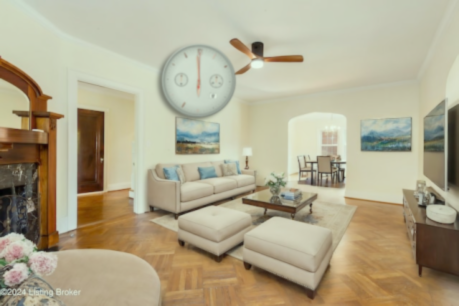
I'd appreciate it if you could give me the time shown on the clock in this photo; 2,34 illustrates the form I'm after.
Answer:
5,59
